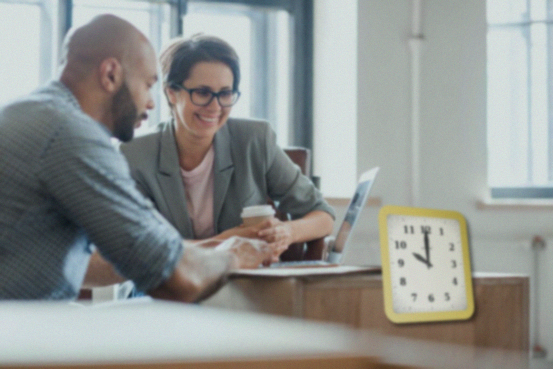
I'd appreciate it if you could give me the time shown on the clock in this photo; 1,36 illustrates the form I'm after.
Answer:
10,00
